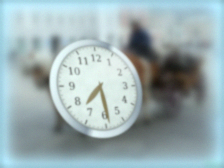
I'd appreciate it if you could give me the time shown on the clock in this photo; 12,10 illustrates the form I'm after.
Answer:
7,29
